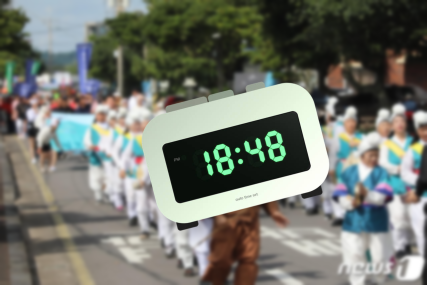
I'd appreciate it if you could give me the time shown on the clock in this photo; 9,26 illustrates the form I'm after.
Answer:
18,48
